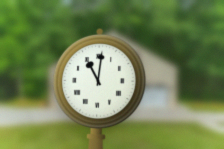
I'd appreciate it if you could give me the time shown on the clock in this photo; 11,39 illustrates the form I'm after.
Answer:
11,01
